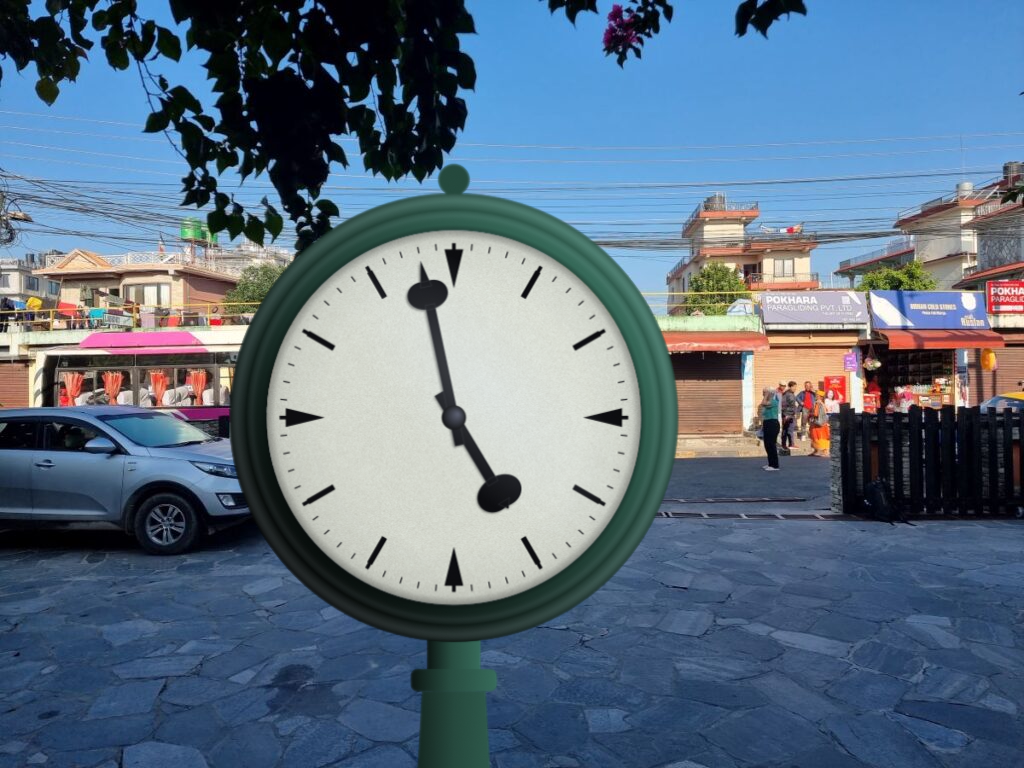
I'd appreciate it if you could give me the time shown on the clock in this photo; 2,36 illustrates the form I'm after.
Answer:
4,58
